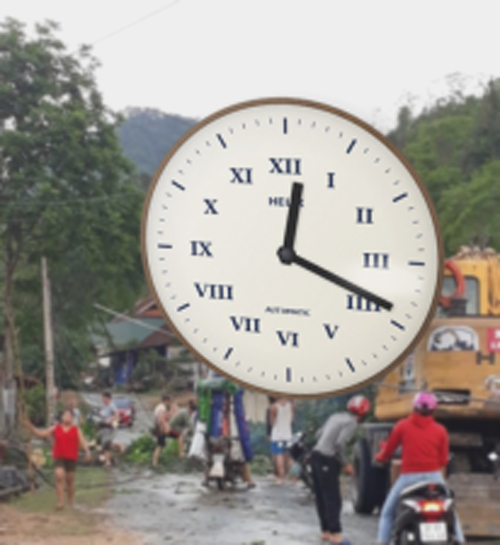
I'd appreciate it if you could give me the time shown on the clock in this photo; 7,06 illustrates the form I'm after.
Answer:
12,19
